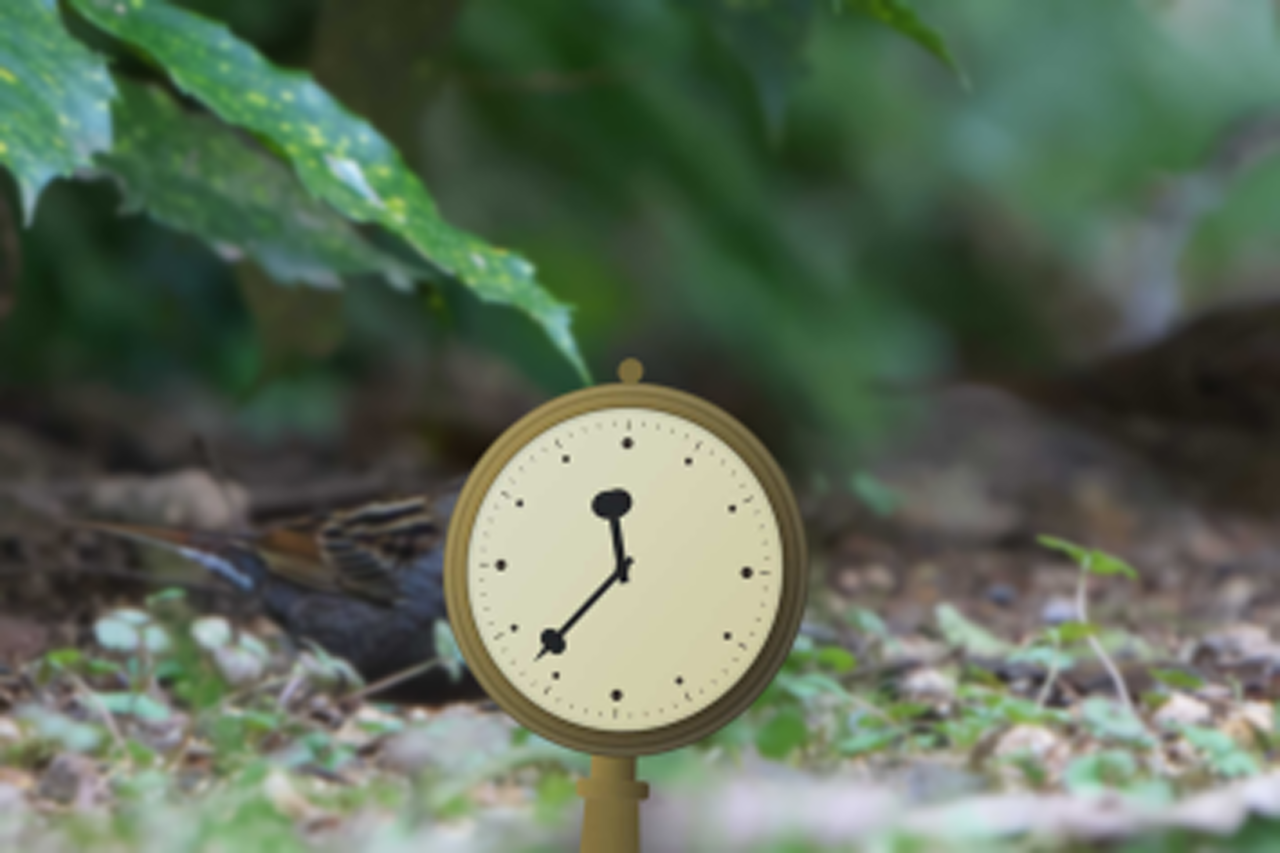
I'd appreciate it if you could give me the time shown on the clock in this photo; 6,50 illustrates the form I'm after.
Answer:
11,37
